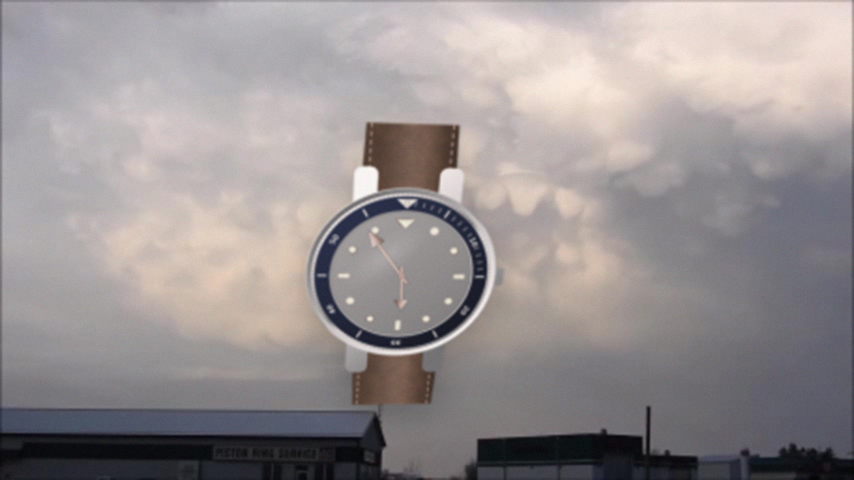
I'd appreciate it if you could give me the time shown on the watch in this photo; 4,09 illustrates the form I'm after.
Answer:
5,54
